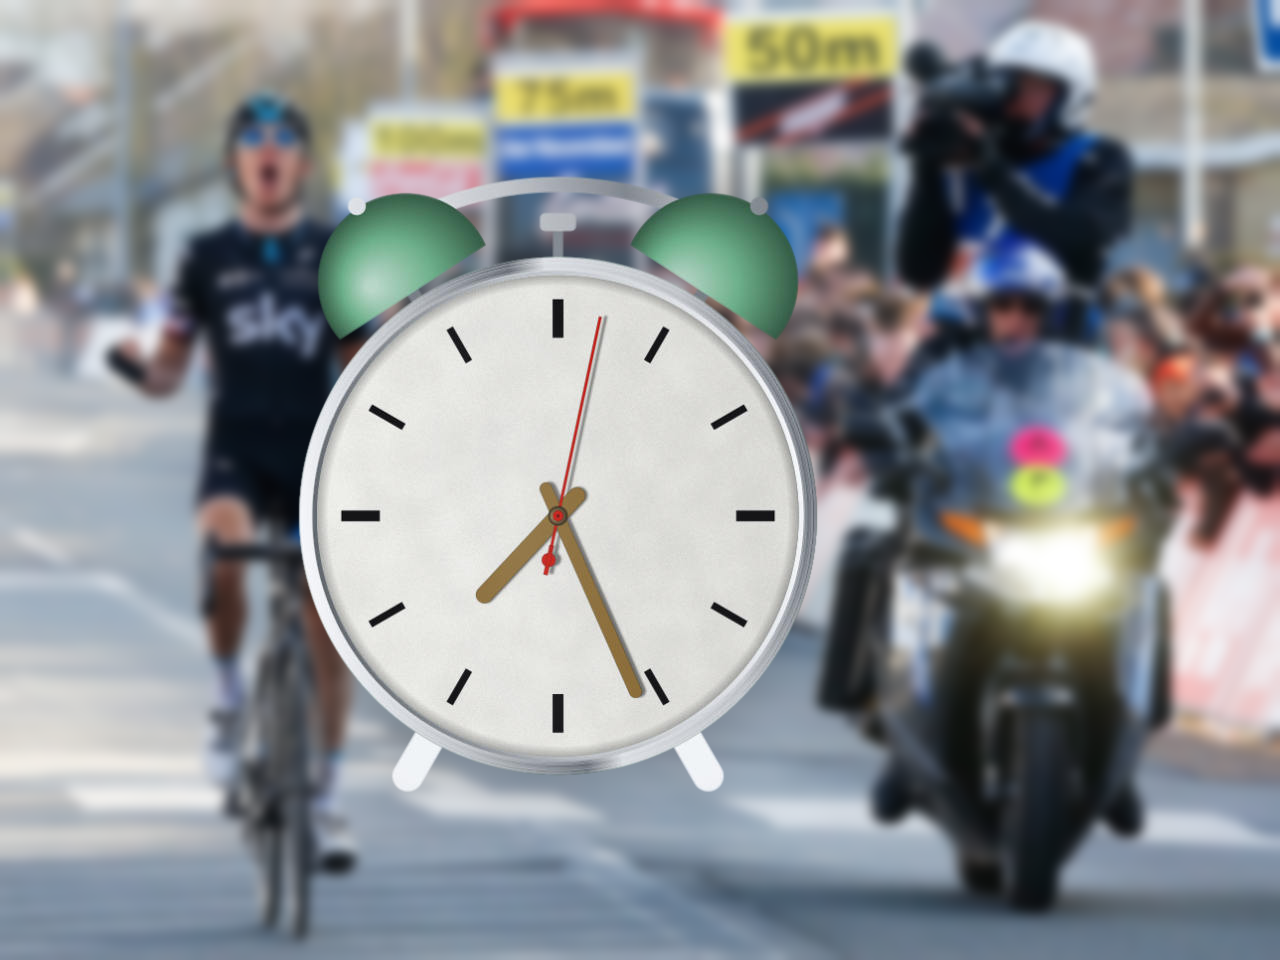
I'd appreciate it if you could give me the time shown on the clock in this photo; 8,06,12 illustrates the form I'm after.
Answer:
7,26,02
